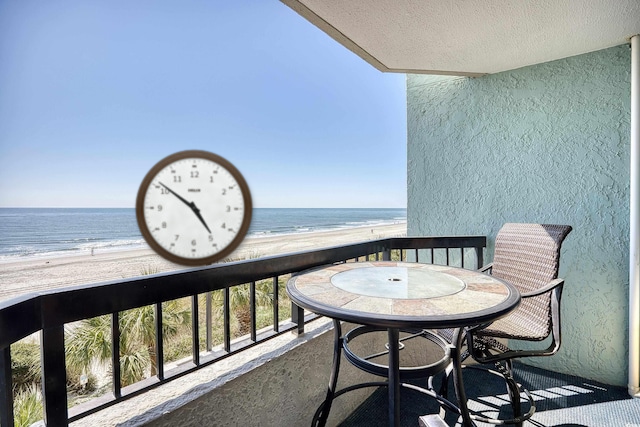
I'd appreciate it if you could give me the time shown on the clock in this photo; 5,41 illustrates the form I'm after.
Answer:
4,51
